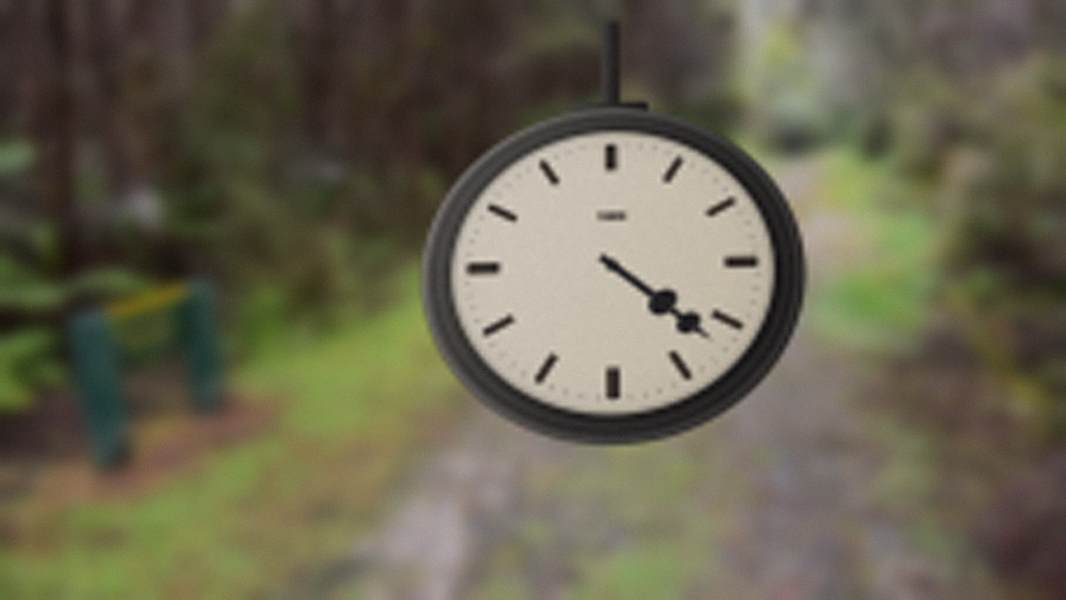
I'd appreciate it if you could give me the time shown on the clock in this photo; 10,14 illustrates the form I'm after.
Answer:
4,22
